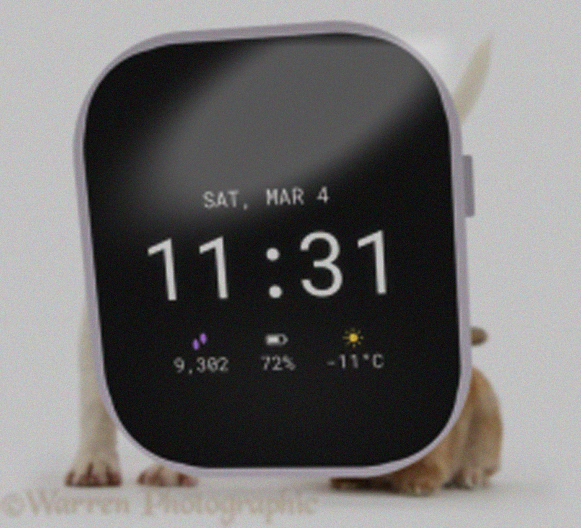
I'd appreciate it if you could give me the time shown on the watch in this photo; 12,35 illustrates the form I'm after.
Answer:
11,31
